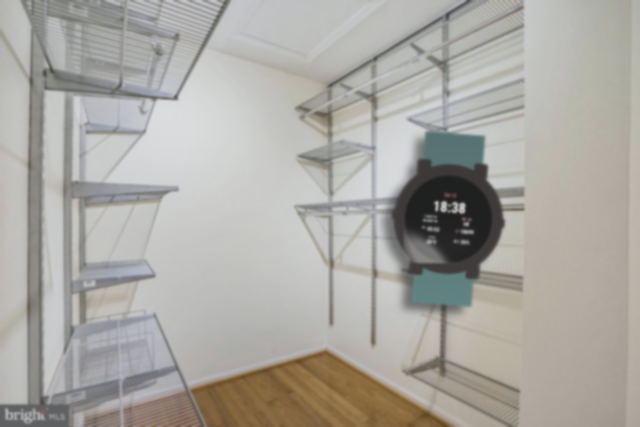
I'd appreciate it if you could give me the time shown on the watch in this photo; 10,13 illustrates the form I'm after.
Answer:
18,38
